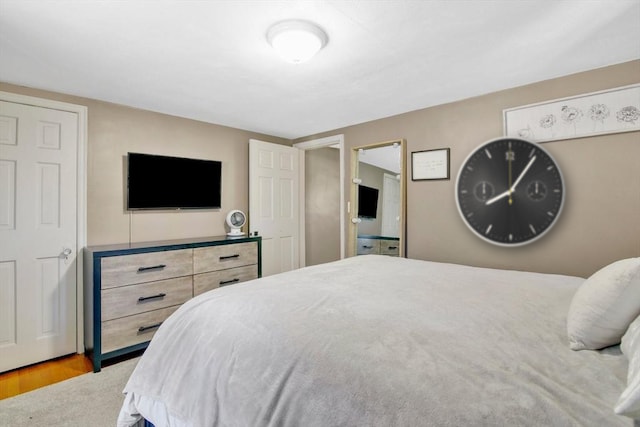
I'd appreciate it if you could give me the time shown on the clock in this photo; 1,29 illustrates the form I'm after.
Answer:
8,06
